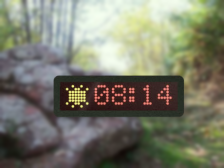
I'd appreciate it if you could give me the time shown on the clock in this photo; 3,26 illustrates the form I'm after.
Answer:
8,14
